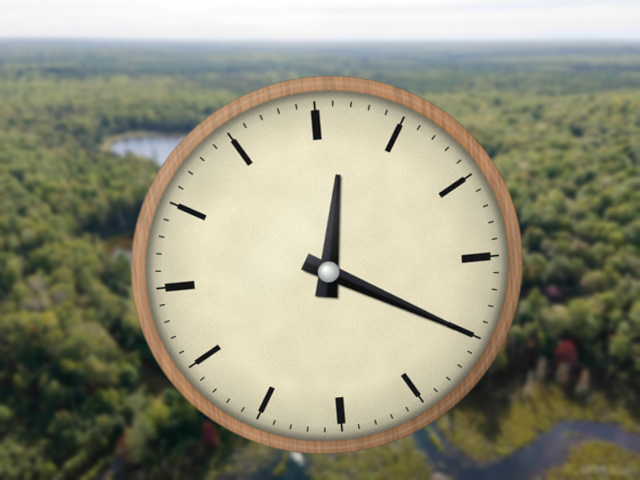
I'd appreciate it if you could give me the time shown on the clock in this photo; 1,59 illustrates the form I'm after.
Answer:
12,20
